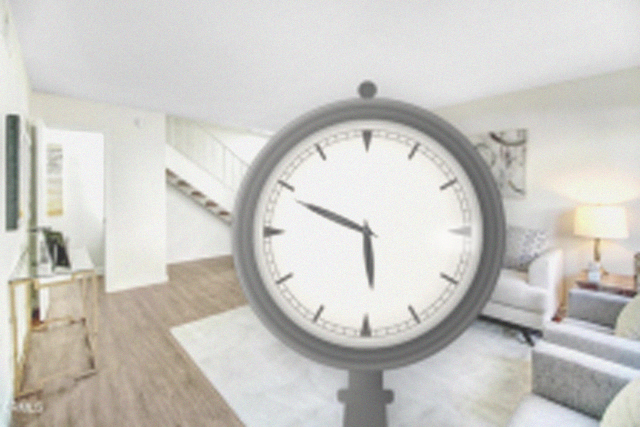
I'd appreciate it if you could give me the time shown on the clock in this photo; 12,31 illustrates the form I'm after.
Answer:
5,49
